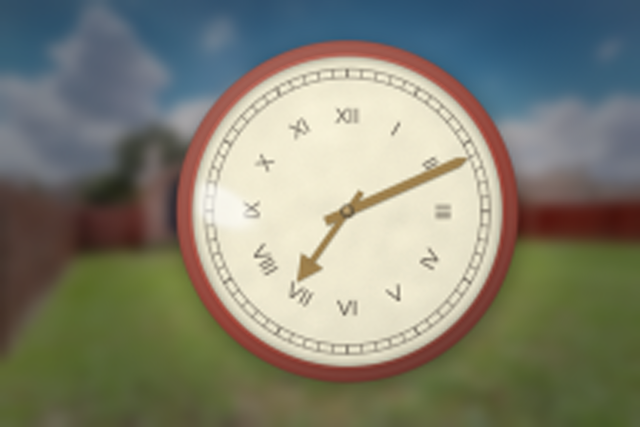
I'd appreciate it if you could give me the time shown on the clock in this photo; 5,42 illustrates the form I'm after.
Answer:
7,11
